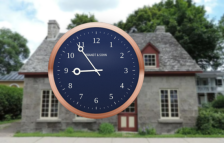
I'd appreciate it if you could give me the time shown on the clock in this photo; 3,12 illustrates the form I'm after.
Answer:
8,54
